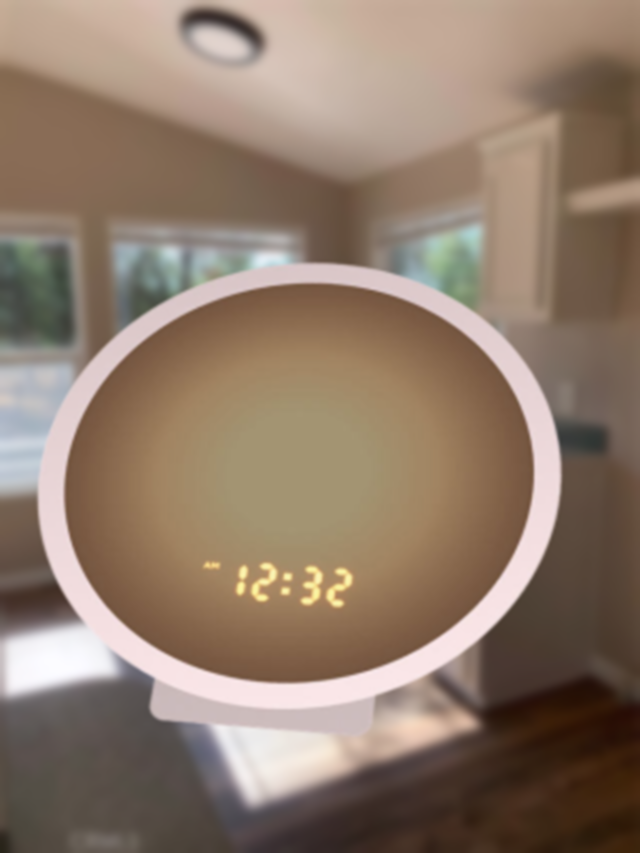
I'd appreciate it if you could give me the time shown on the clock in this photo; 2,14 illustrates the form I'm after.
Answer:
12,32
